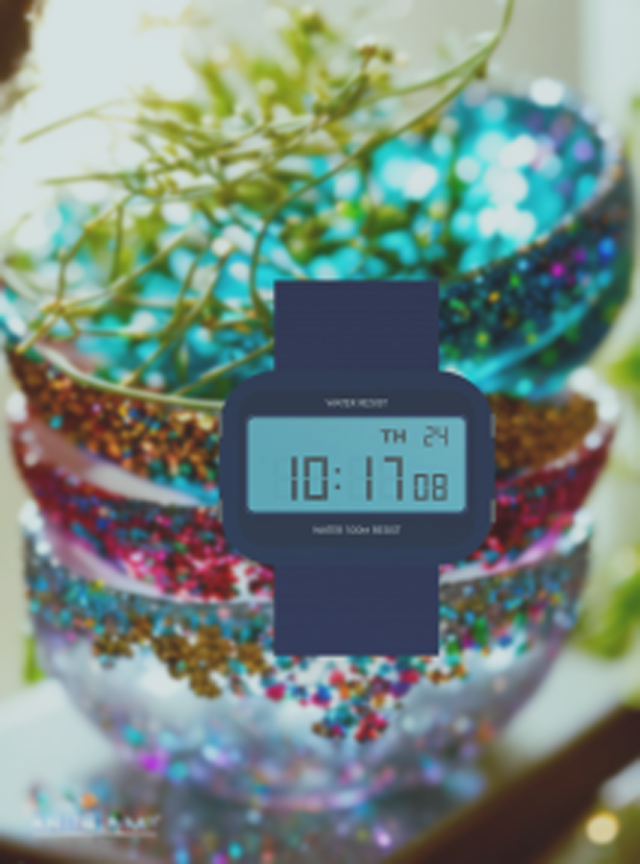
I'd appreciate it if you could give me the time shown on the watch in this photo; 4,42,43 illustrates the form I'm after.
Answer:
10,17,08
